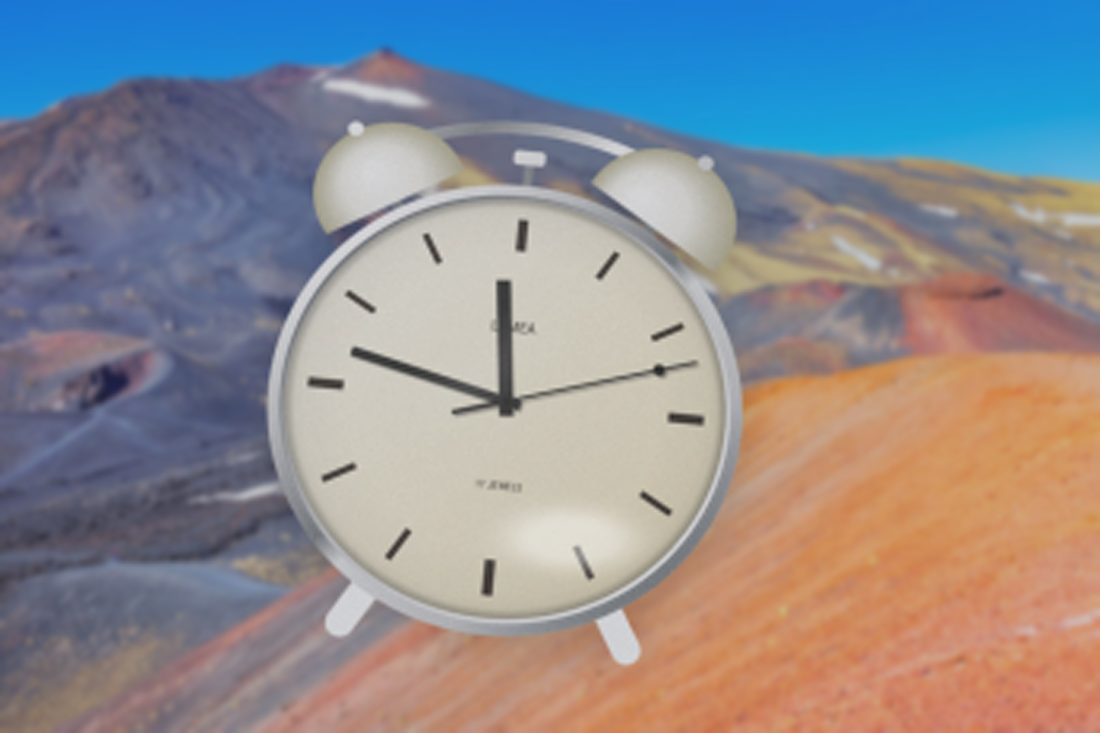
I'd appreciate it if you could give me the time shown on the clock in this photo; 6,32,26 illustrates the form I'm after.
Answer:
11,47,12
